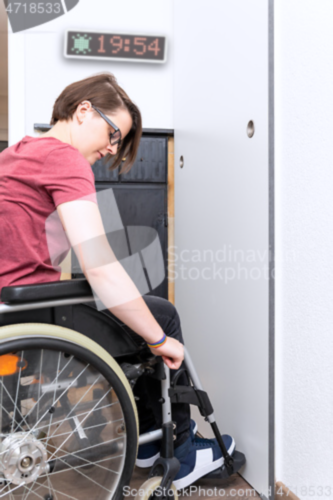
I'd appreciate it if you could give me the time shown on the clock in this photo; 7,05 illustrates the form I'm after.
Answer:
19,54
